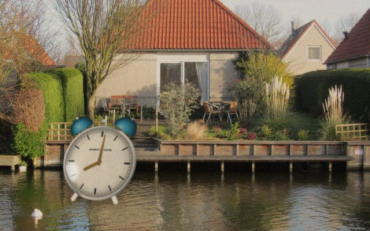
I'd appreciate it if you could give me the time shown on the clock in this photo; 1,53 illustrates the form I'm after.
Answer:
8,01
